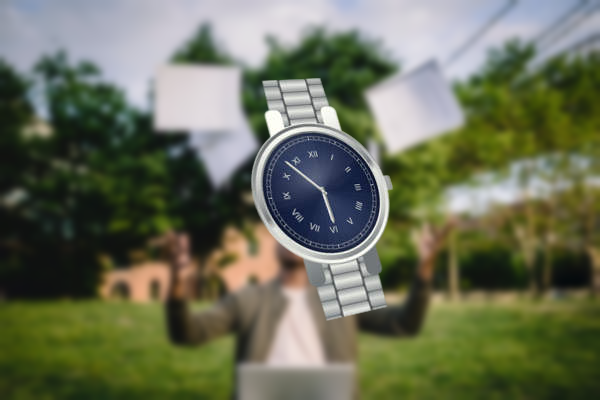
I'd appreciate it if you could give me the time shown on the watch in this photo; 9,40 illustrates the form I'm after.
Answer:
5,53
